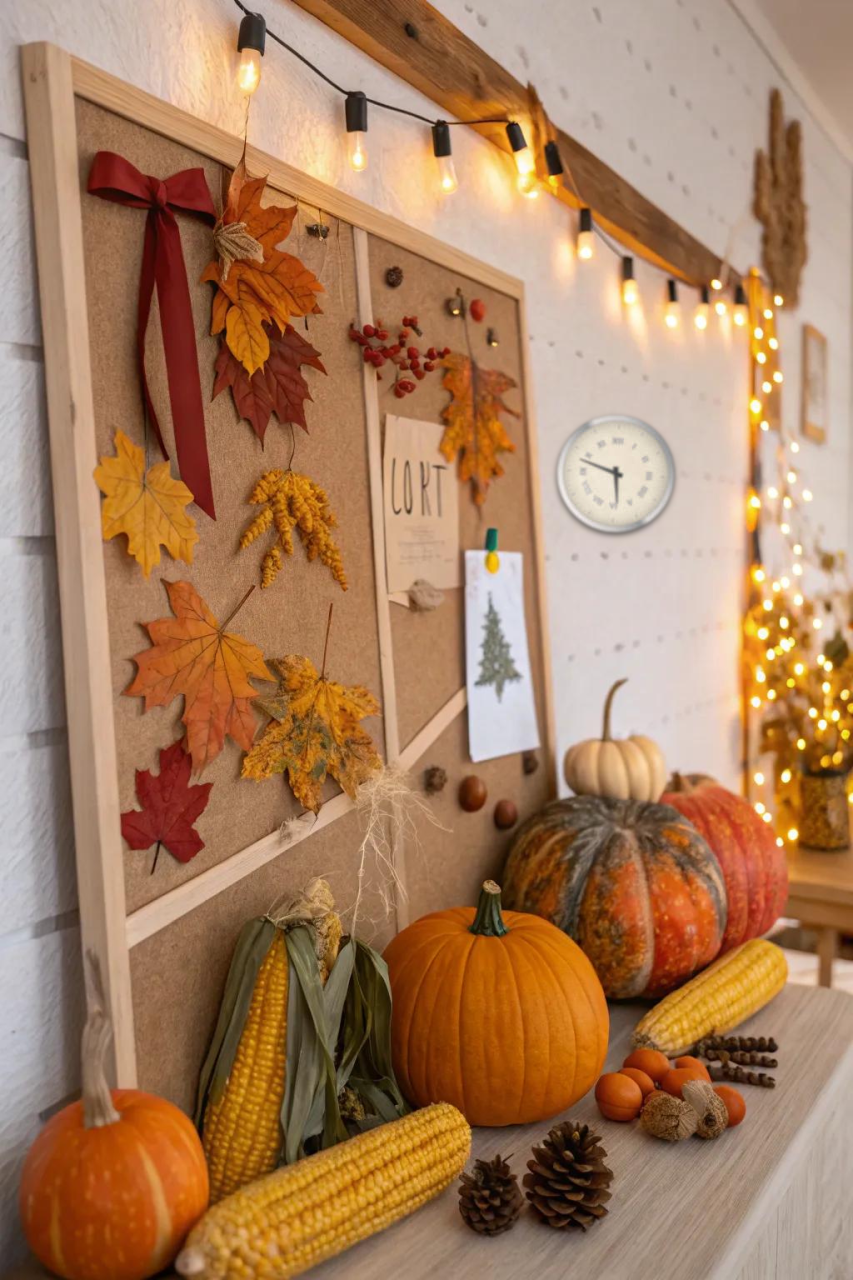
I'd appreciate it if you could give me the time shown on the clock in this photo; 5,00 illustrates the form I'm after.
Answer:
5,48
